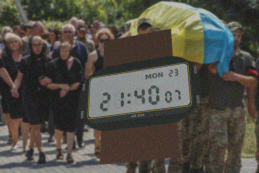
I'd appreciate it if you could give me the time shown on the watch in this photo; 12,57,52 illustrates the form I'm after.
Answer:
21,40,07
